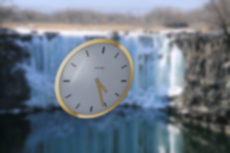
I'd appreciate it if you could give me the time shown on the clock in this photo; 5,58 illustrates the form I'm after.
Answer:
4,26
